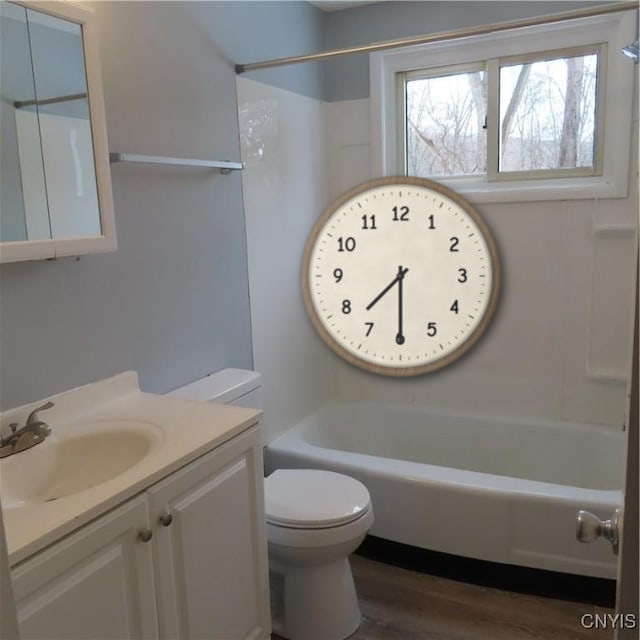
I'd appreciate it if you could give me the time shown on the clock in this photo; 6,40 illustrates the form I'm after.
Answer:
7,30
